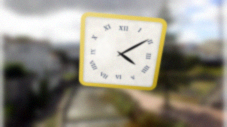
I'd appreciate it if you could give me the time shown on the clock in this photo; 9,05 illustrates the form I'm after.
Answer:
4,09
